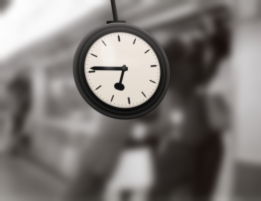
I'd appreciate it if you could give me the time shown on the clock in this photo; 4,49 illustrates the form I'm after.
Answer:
6,46
